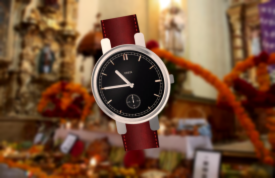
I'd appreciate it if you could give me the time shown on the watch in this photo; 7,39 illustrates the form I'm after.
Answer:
10,45
